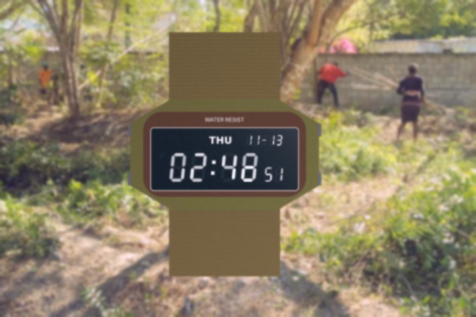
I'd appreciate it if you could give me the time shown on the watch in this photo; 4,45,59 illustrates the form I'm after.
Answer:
2,48,51
